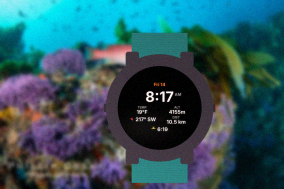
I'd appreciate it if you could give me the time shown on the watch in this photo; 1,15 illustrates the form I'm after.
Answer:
8,17
